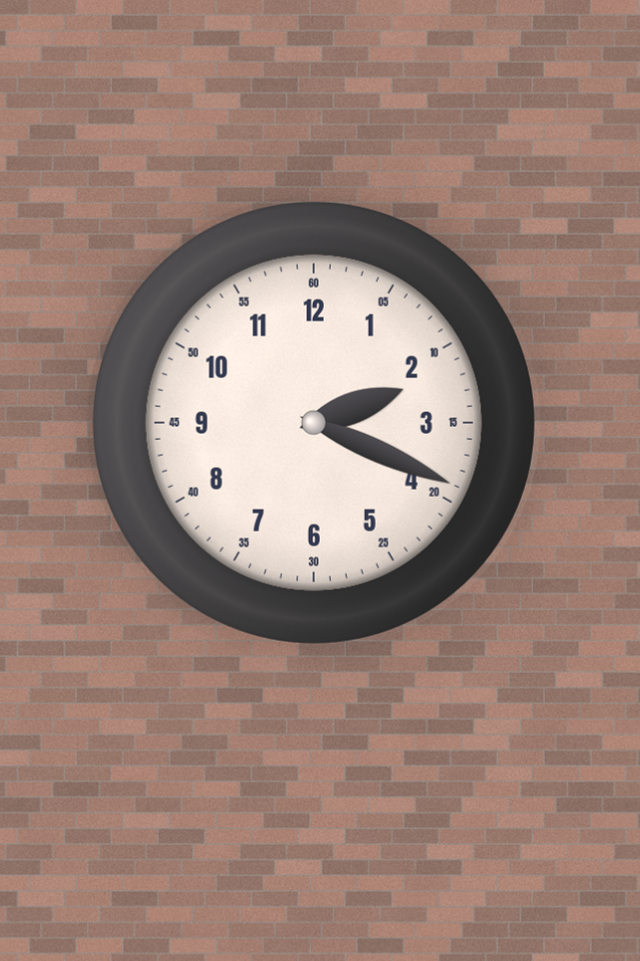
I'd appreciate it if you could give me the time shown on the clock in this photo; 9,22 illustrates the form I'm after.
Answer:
2,19
